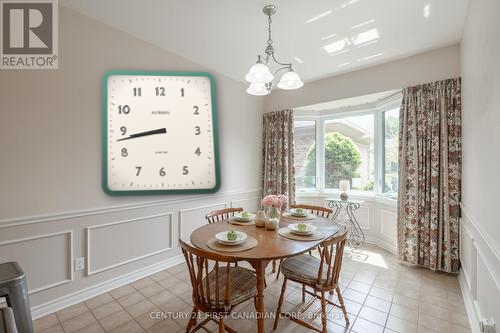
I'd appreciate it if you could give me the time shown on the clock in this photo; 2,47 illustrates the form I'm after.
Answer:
8,43
